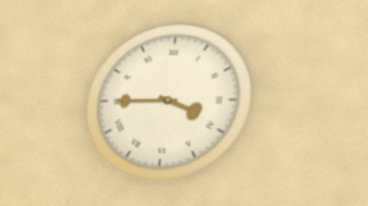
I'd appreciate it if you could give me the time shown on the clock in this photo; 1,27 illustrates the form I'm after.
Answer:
3,45
